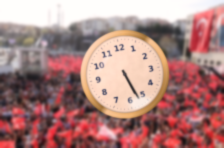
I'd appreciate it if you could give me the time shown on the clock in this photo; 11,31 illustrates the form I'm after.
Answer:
5,27
